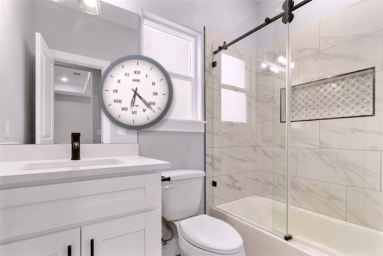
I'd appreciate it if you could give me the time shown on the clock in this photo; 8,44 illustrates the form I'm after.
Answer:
6,22
